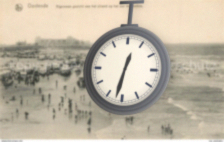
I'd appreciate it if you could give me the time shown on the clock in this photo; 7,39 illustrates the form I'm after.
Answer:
12,32
